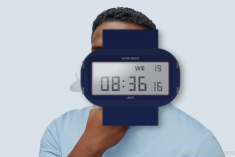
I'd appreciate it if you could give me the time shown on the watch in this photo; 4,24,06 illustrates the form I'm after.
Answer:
8,36,16
